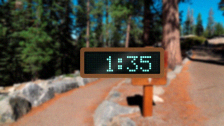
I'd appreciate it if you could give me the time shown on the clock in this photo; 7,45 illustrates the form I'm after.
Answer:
1,35
